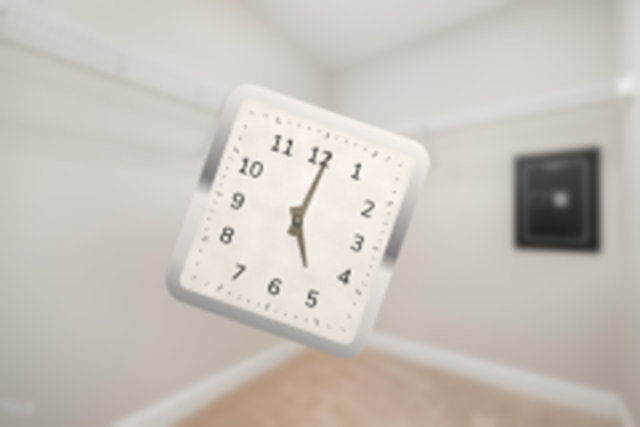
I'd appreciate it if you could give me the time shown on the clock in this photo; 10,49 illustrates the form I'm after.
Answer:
5,01
